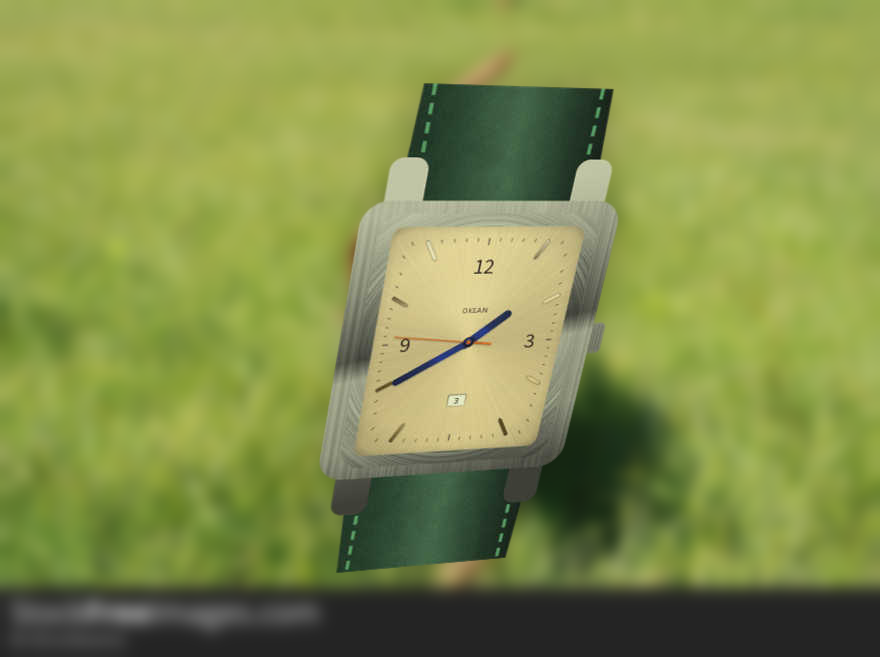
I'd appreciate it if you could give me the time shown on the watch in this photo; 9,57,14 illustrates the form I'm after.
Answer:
1,39,46
